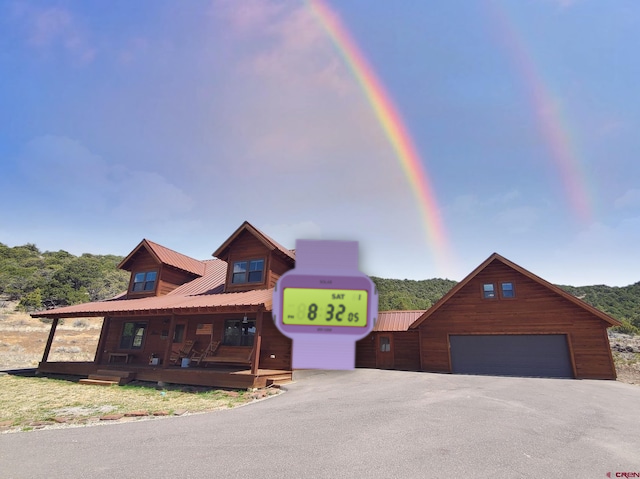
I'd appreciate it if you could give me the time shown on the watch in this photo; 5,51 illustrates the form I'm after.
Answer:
8,32
